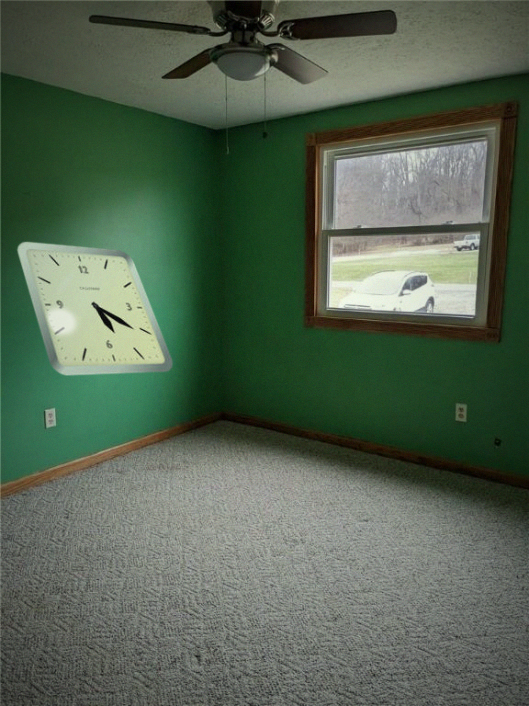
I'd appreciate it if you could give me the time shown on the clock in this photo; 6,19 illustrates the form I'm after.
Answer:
5,21
